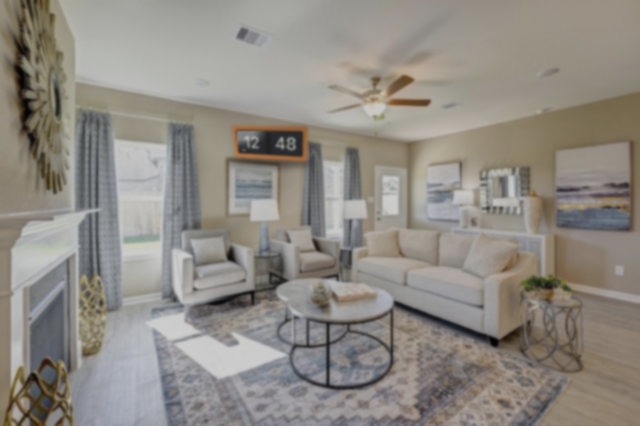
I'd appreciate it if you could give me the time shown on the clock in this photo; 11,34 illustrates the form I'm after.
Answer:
12,48
